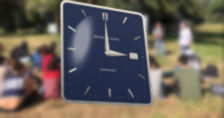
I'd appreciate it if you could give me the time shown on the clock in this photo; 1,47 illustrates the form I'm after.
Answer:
3,00
